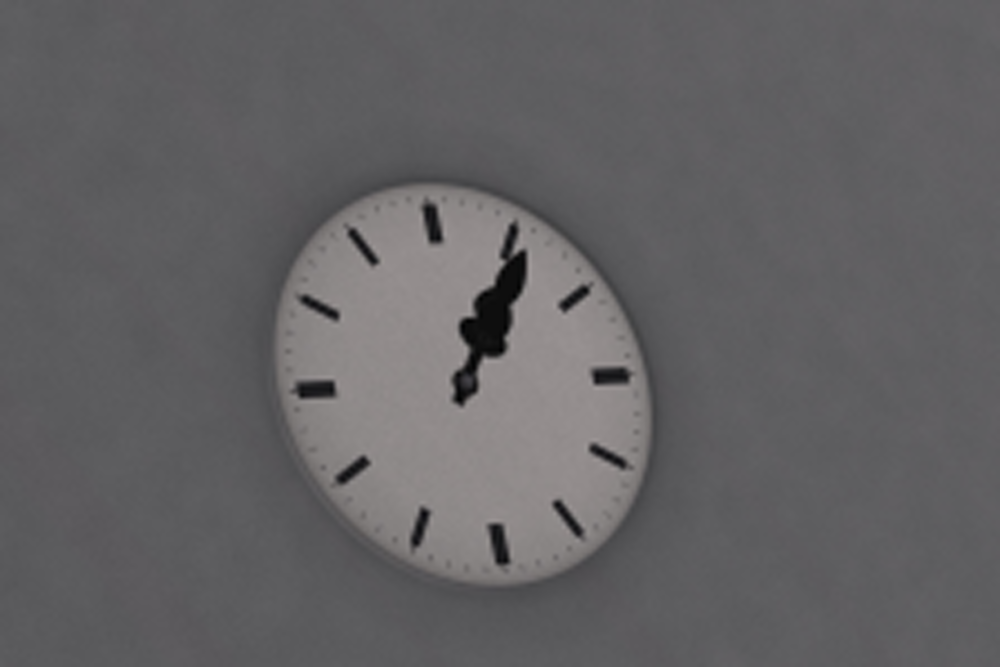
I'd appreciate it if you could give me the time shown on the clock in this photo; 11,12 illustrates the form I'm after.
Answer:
1,06
